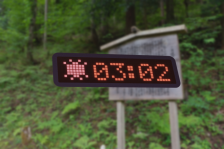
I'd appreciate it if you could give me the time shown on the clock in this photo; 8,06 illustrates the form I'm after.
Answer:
3,02
